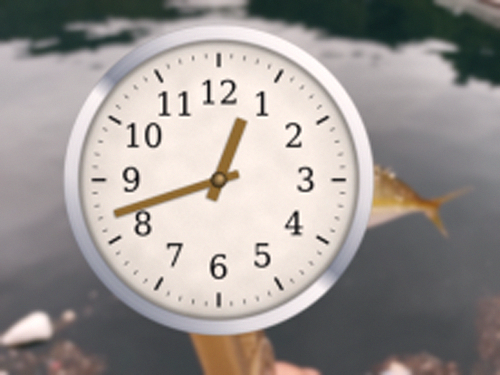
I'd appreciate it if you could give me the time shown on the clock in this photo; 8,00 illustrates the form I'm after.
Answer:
12,42
